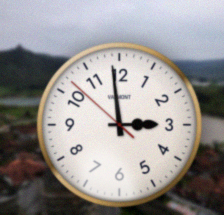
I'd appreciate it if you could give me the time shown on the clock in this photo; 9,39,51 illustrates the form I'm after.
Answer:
2,58,52
